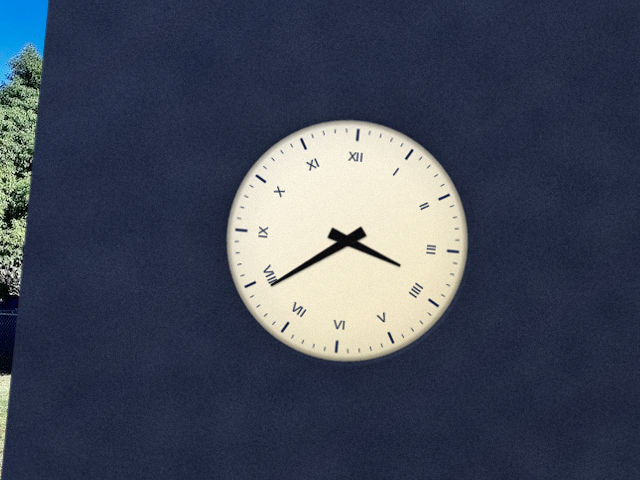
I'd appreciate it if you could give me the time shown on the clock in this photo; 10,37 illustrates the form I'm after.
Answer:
3,39
